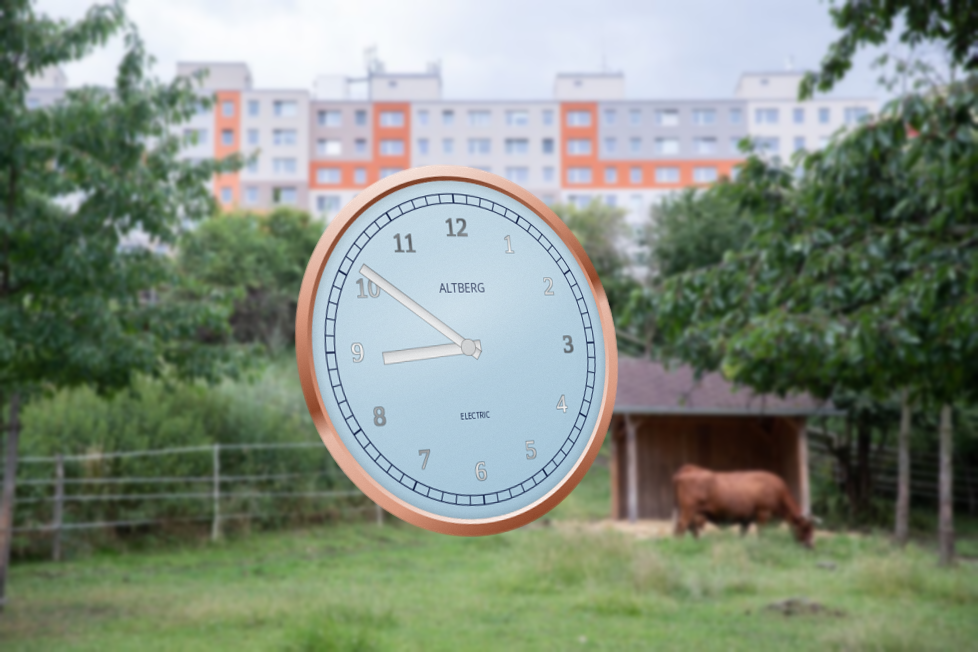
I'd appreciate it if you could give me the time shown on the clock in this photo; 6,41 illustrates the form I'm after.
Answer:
8,51
